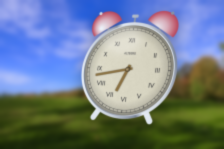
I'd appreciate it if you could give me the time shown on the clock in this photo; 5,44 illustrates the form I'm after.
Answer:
6,43
